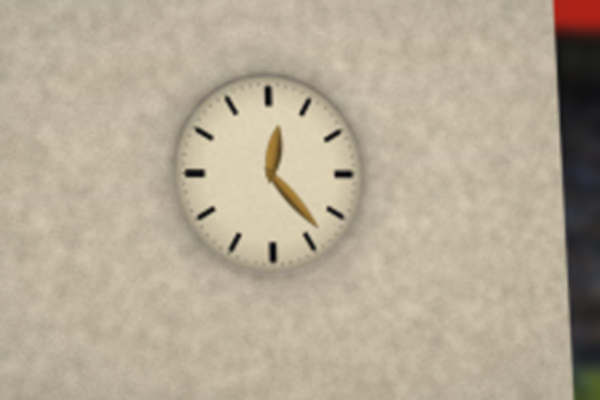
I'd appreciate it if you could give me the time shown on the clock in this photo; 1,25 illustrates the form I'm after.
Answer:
12,23
